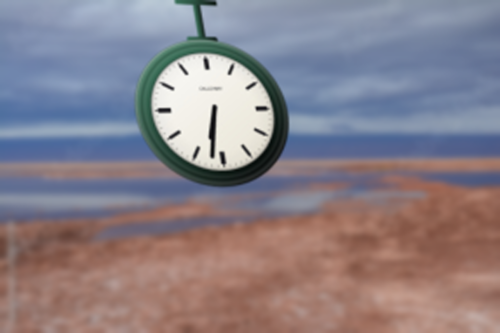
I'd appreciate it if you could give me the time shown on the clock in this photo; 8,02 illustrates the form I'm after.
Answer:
6,32
